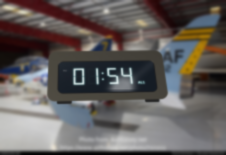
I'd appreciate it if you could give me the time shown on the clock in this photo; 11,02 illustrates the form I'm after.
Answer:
1,54
